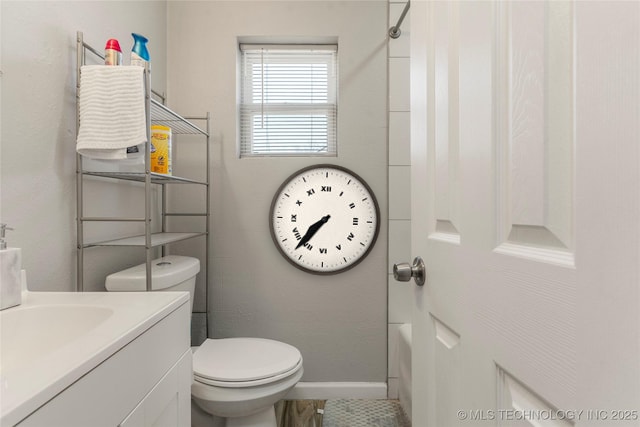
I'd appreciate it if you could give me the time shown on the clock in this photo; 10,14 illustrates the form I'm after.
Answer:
7,37
